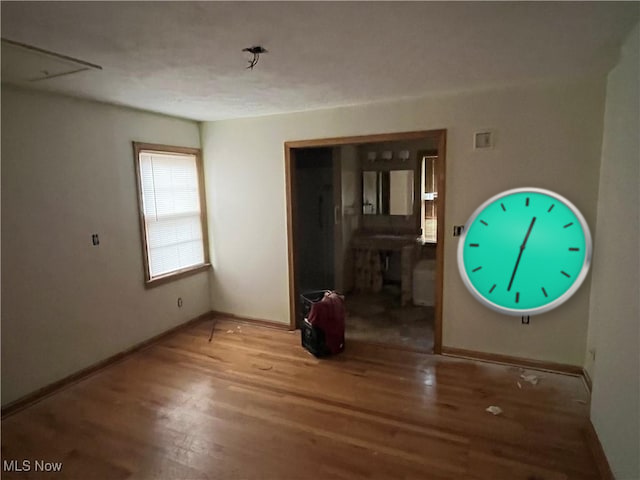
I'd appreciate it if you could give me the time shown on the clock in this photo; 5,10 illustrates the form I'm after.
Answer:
12,32
